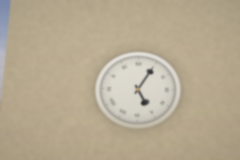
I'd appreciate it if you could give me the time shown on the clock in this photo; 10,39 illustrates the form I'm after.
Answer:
5,05
